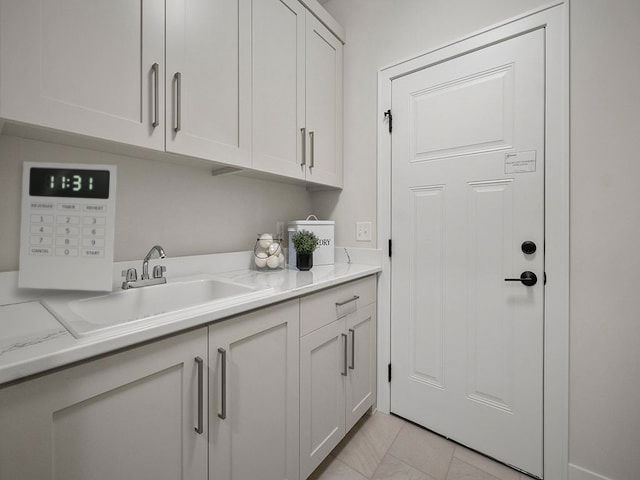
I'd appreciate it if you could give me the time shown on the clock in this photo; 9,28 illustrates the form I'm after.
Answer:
11,31
